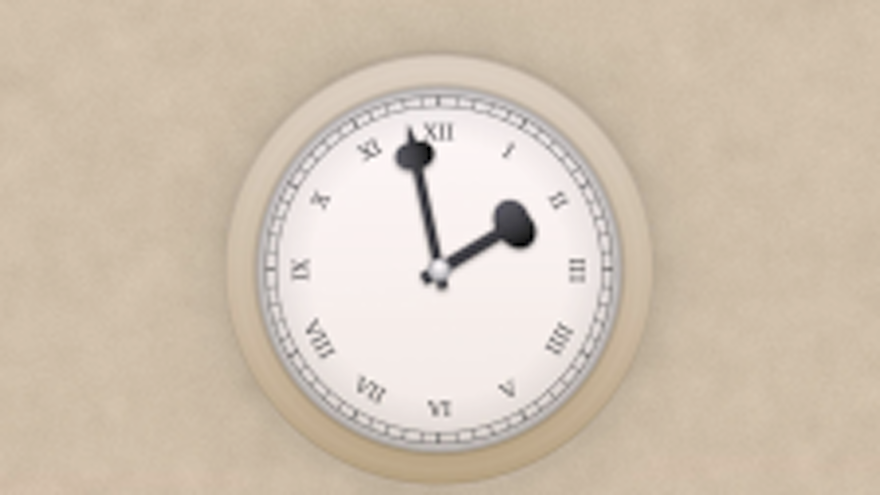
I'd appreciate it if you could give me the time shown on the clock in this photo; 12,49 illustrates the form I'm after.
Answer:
1,58
